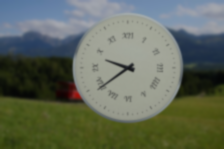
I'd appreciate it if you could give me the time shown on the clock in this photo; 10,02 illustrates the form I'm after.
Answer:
9,39
